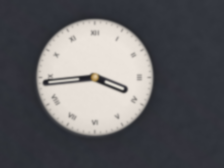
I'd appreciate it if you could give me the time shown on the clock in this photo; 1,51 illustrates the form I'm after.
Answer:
3,44
